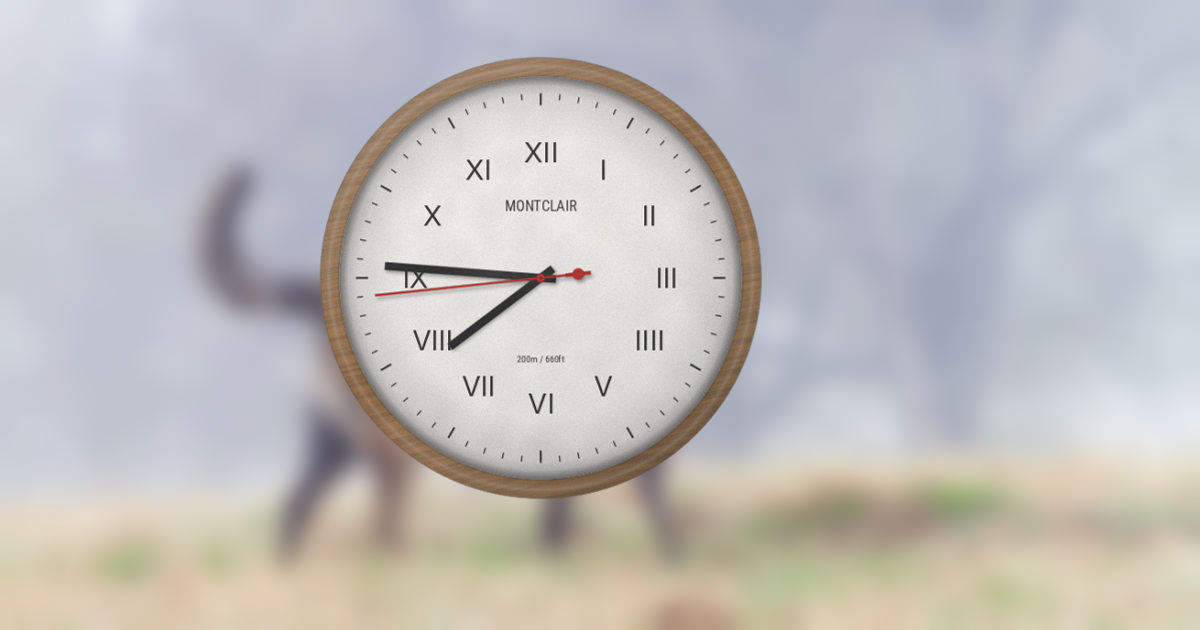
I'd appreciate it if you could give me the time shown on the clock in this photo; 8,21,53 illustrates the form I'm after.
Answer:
7,45,44
